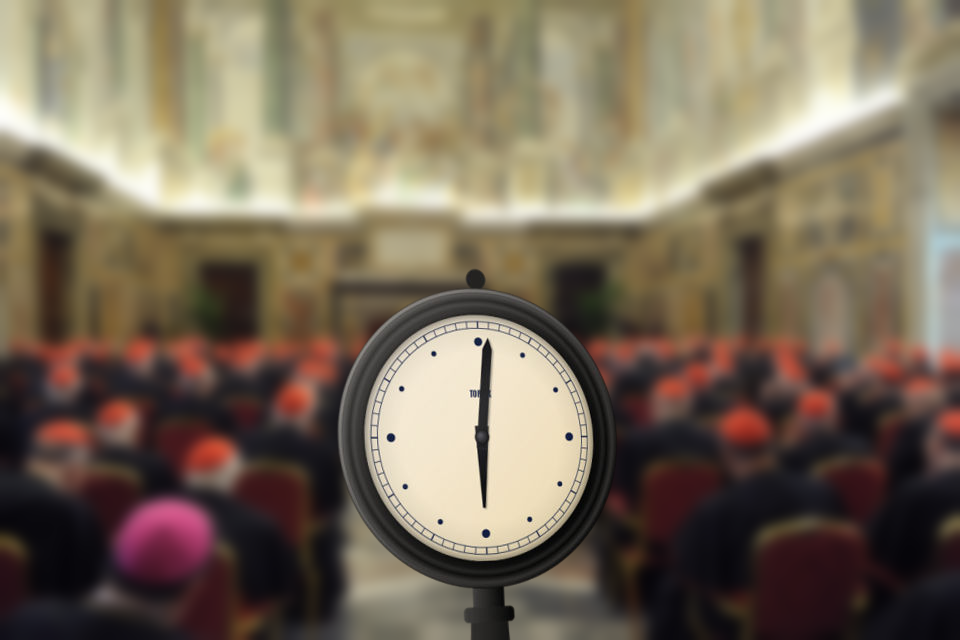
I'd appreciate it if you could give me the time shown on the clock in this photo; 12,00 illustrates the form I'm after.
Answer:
6,01
